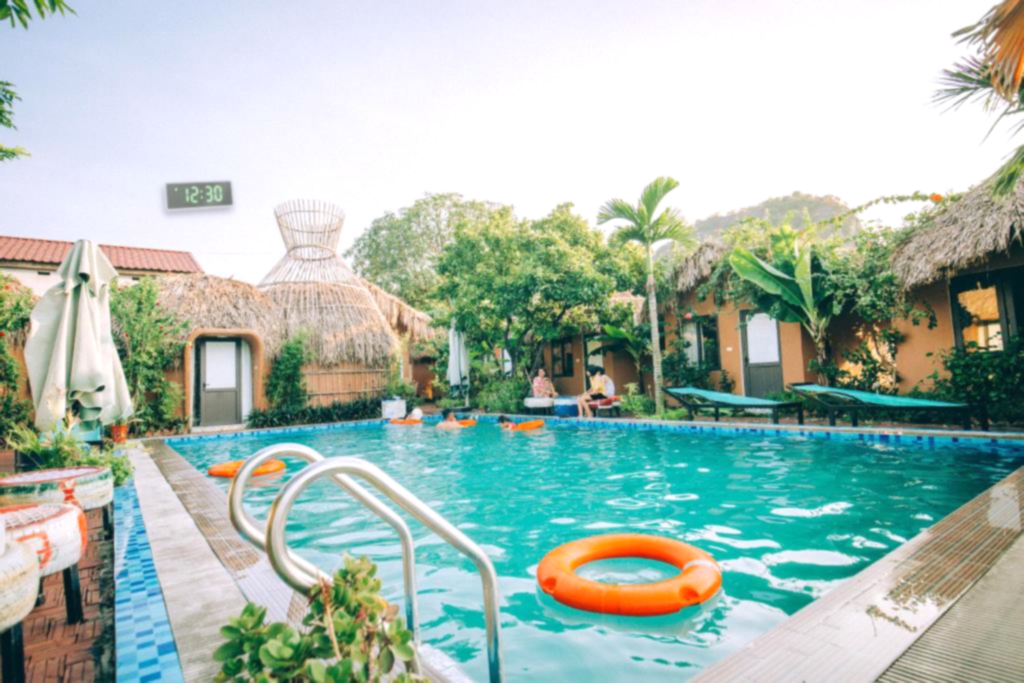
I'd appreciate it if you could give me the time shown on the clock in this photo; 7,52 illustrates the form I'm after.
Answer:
12,30
